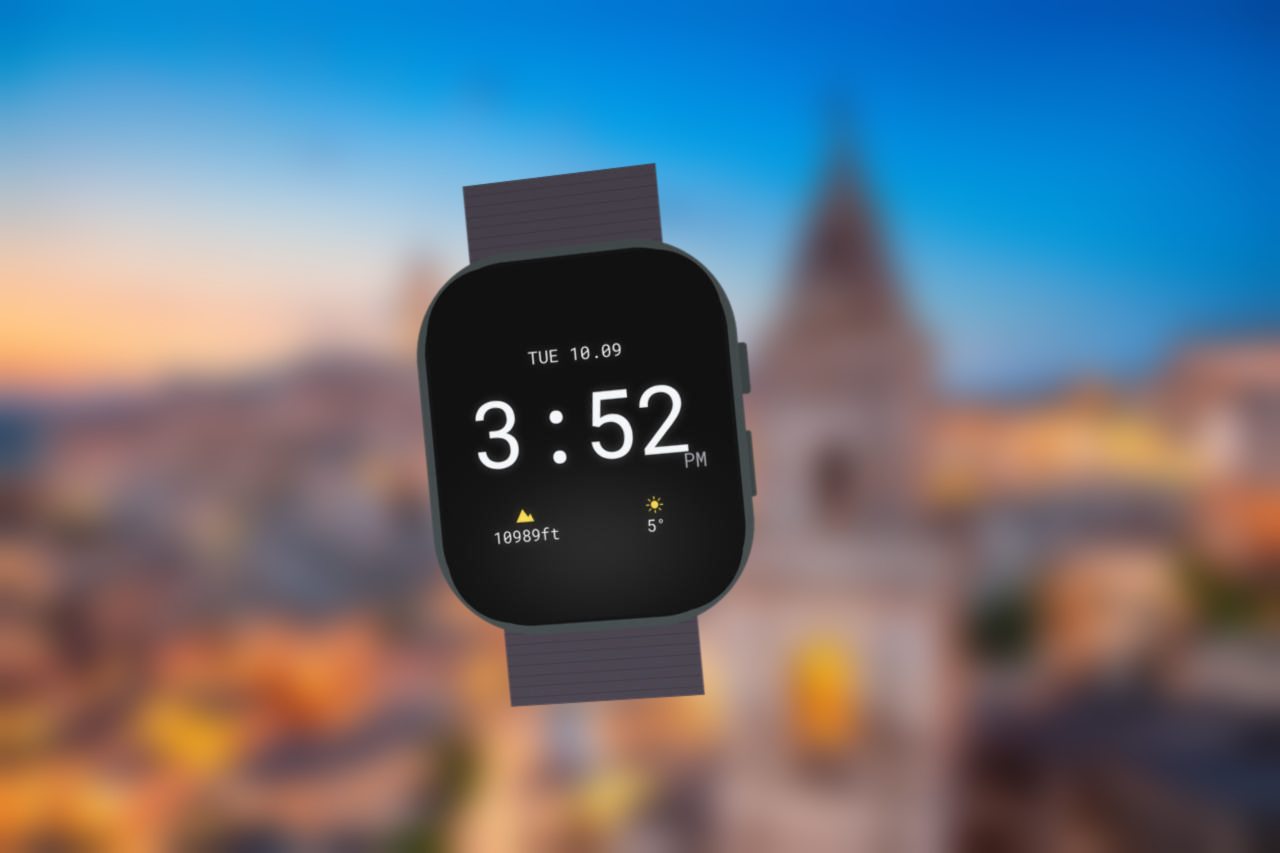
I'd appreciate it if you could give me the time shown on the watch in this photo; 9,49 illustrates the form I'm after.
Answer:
3,52
